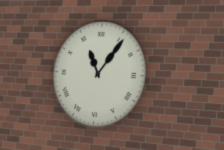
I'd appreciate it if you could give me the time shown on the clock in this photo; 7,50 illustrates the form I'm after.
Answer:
11,06
